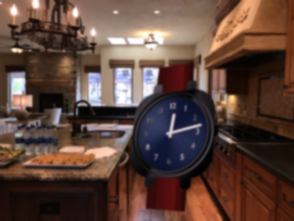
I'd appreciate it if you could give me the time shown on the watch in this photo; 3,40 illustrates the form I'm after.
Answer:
12,13
